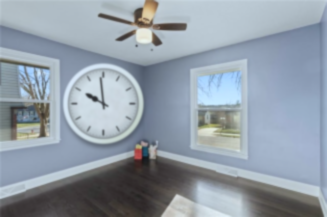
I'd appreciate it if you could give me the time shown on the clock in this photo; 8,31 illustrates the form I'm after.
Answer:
9,59
